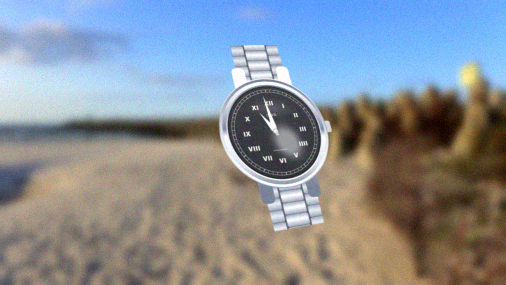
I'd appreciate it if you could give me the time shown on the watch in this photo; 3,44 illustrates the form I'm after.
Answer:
10,59
